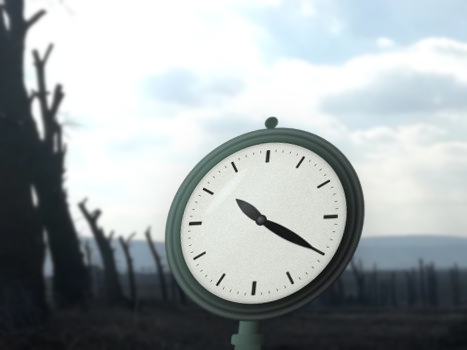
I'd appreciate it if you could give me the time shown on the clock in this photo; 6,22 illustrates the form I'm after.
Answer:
10,20
